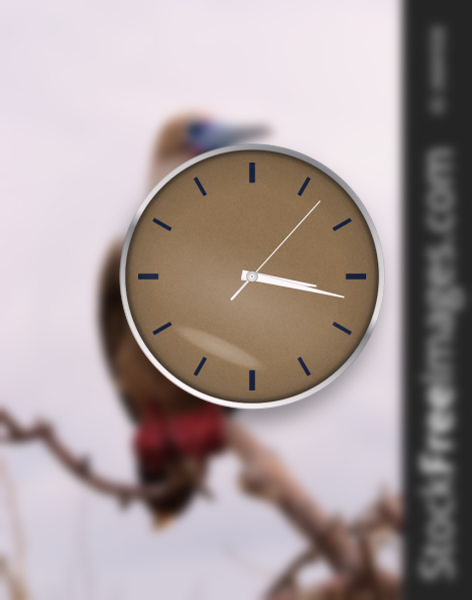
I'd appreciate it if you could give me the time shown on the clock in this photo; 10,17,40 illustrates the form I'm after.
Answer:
3,17,07
